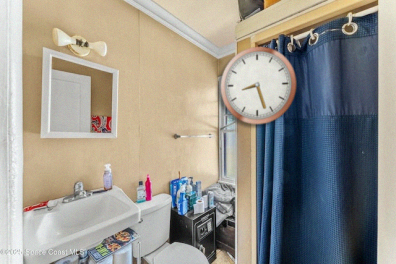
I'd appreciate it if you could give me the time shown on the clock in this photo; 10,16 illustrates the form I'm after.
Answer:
8,27
